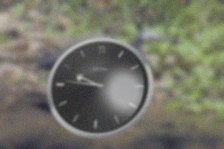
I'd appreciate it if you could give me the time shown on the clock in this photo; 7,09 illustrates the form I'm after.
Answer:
9,46
